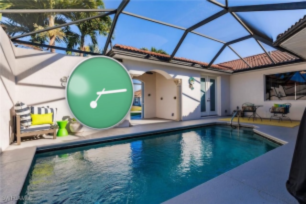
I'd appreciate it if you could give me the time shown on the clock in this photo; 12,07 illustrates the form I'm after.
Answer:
7,14
